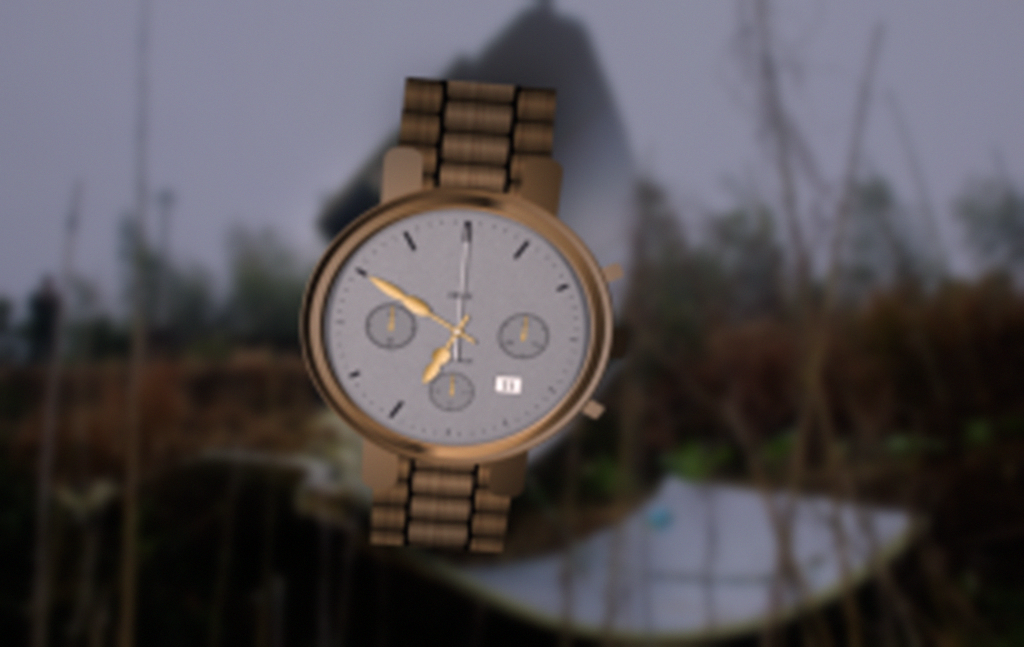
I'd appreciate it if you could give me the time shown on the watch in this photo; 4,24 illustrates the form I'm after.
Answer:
6,50
